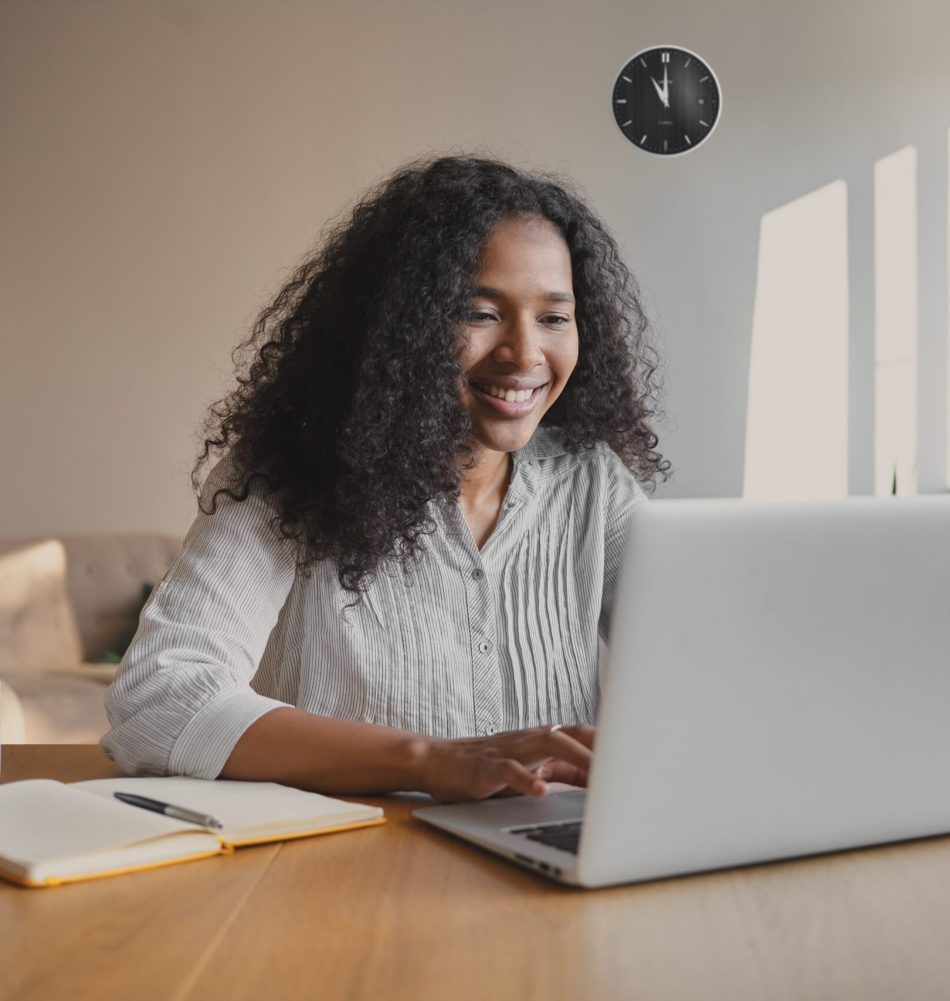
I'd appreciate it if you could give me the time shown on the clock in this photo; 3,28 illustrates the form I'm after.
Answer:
11,00
